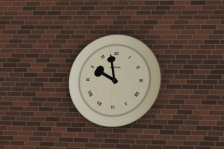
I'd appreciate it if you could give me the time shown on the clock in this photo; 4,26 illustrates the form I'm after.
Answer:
9,58
